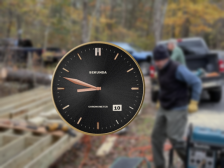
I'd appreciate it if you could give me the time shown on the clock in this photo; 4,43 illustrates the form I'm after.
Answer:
8,48
